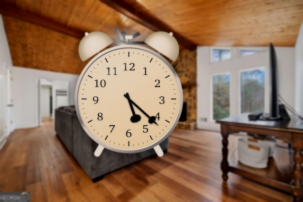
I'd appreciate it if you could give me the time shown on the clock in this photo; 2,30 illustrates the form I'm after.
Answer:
5,22
